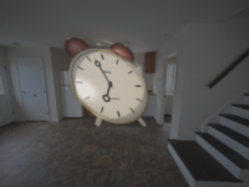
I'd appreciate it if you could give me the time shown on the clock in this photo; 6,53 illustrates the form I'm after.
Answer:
6,57
